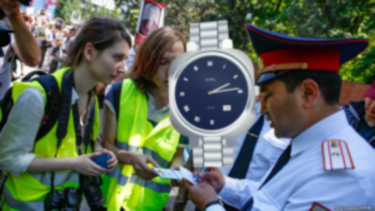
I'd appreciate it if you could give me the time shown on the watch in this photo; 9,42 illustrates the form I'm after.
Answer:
2,14
